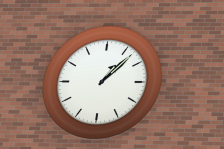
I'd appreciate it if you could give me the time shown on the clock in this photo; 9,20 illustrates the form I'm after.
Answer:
1,07
